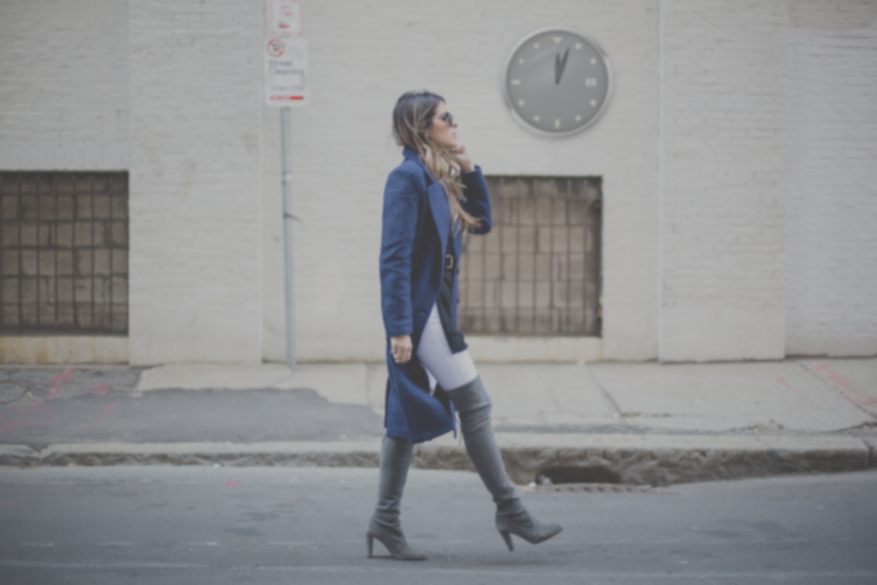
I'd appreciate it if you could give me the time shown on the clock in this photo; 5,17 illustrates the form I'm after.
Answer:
12,03
